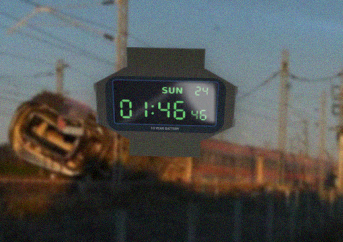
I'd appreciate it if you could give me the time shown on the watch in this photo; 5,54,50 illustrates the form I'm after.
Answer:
1,46,46
